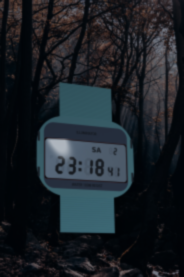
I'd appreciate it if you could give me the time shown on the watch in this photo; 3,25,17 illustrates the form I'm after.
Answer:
23,18,41
